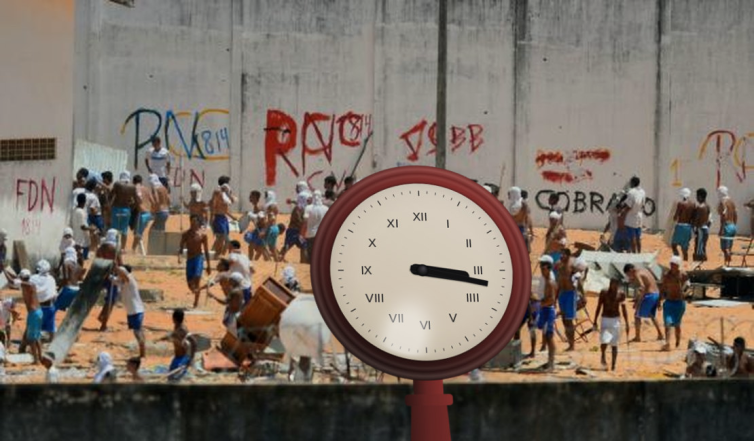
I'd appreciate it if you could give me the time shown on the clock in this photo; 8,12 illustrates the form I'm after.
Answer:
3,17
